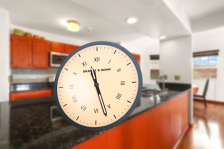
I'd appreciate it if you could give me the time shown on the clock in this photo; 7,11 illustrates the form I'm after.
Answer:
11,27
